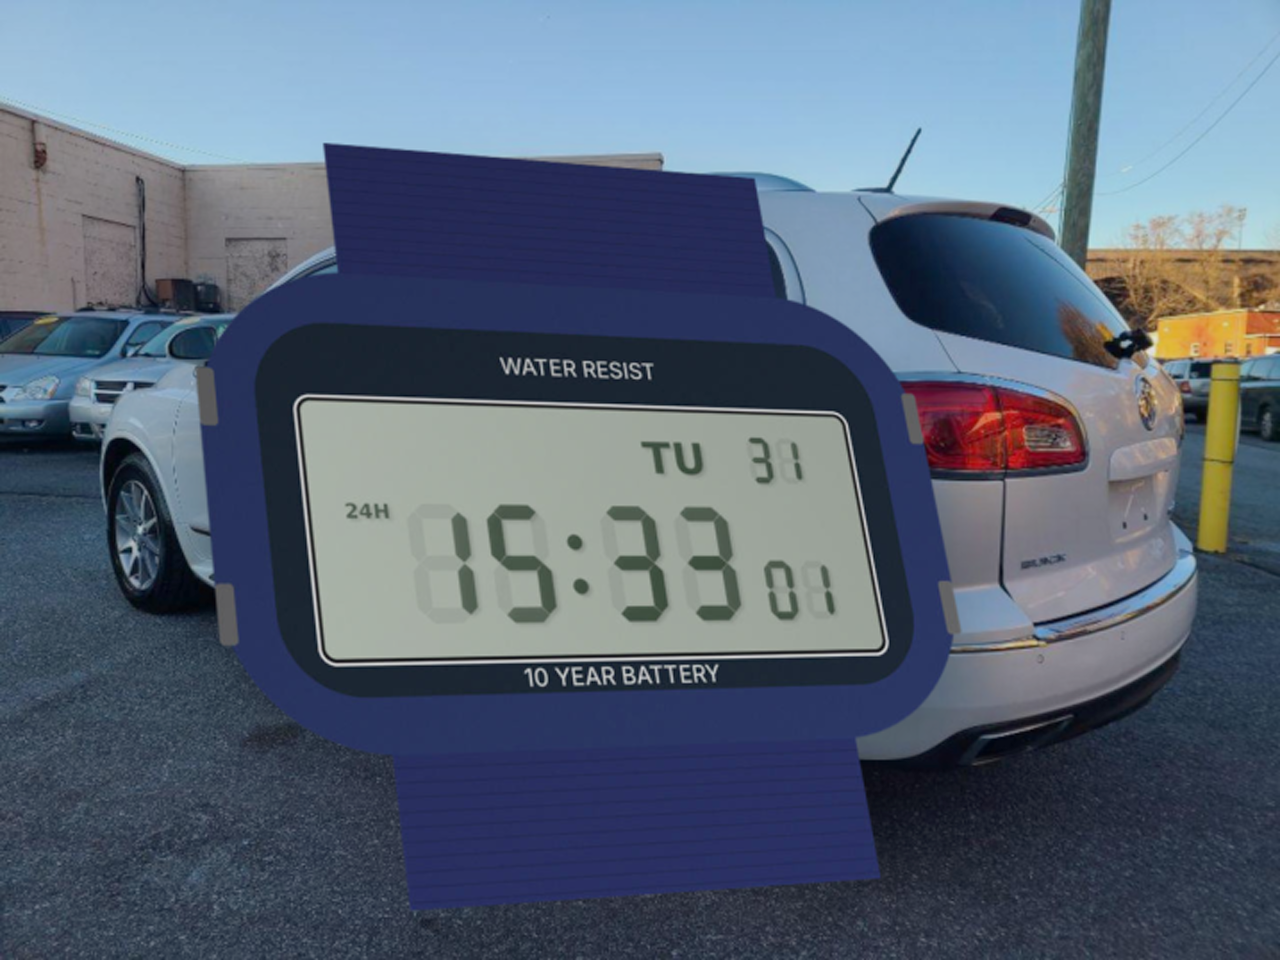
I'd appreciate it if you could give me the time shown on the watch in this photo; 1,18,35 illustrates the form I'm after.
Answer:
15,33,01
